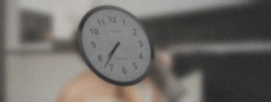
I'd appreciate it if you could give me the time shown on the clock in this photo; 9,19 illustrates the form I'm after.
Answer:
7,37
